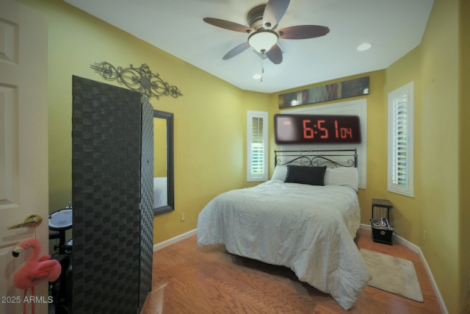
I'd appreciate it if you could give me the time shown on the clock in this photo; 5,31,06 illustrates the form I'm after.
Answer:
6,51,04
